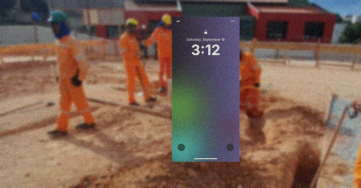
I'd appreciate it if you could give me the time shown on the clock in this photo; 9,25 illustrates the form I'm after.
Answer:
3,12
